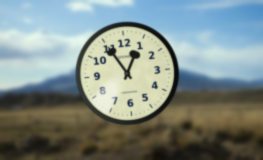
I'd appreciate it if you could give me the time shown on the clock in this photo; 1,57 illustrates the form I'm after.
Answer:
12,55
